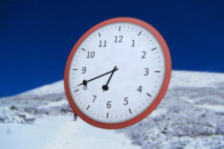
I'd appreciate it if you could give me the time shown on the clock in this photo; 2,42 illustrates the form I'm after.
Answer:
6,41
